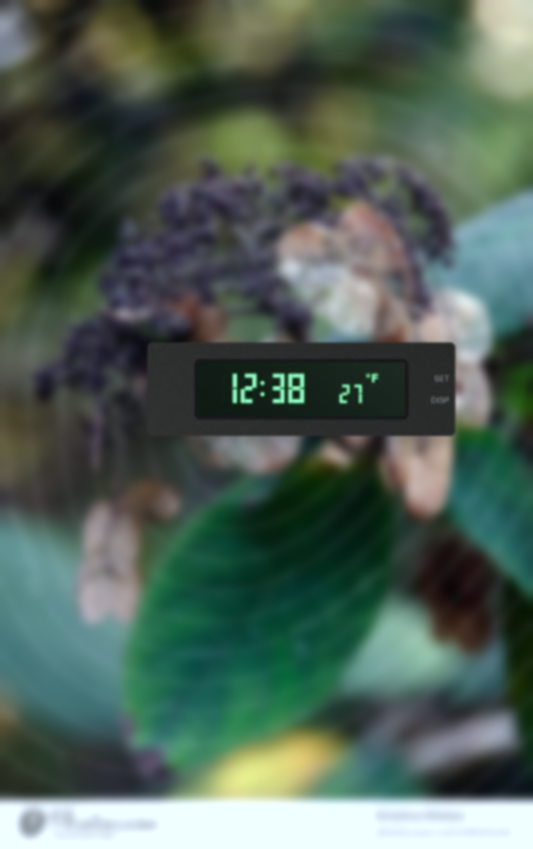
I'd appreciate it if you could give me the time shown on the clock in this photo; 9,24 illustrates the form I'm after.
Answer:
12,38
